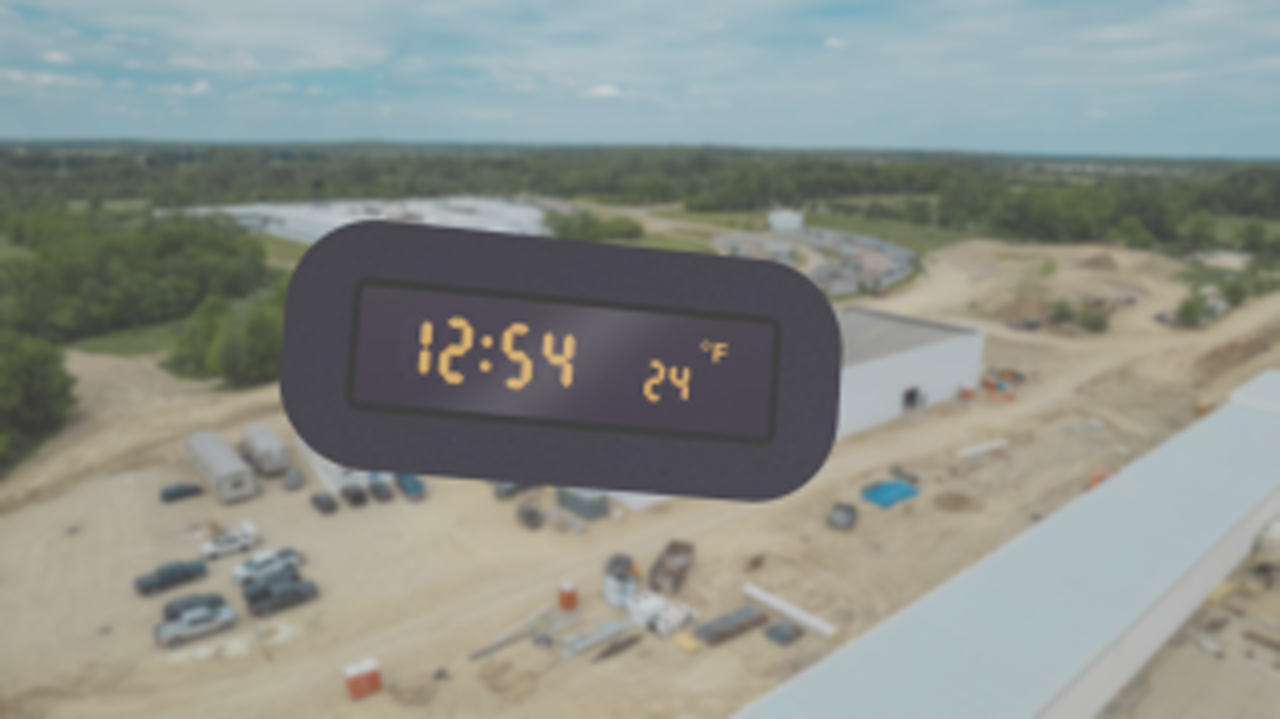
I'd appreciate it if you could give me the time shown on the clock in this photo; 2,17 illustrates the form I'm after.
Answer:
12,54
